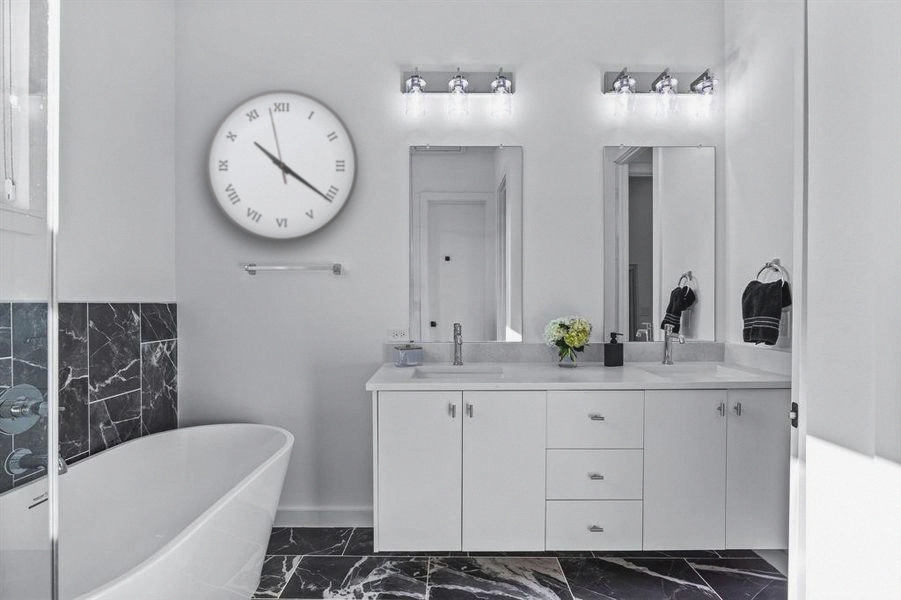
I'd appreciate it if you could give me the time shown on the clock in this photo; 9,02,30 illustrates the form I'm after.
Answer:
10,20,58
